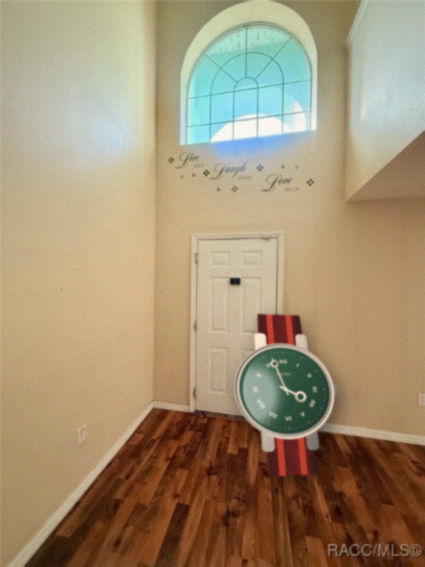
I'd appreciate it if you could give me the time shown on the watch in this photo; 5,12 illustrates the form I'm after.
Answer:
3,57
